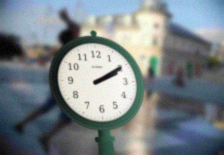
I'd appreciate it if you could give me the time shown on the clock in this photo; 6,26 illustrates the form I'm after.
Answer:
2,10
